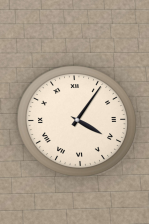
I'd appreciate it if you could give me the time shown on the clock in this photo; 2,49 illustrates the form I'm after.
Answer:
4,06
